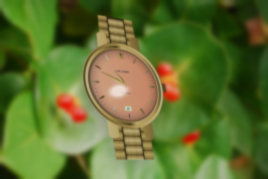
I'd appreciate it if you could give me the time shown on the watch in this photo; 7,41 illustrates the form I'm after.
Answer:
10,49
